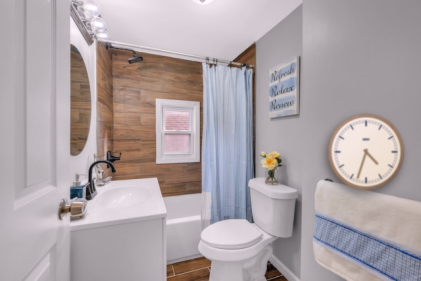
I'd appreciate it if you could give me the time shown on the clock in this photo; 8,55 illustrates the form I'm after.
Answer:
4,33
